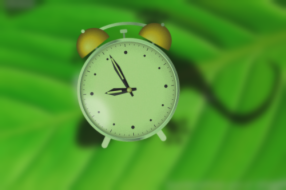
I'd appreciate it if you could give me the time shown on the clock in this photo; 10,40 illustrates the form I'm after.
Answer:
8,56
